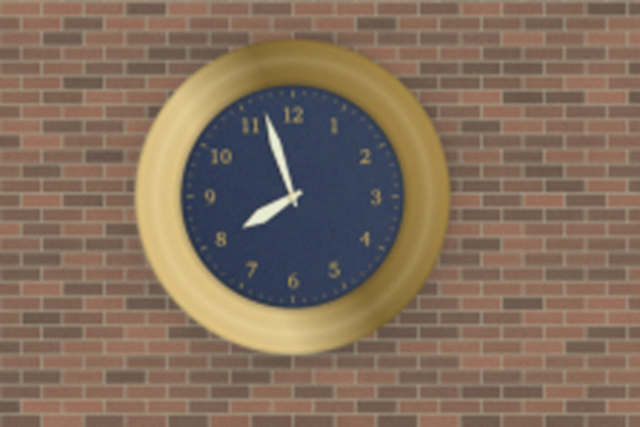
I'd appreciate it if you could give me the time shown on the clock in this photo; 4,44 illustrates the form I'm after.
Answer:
7,57
